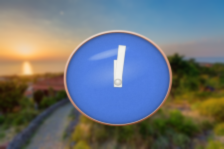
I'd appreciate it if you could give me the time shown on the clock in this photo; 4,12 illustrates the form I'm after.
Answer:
12,01
